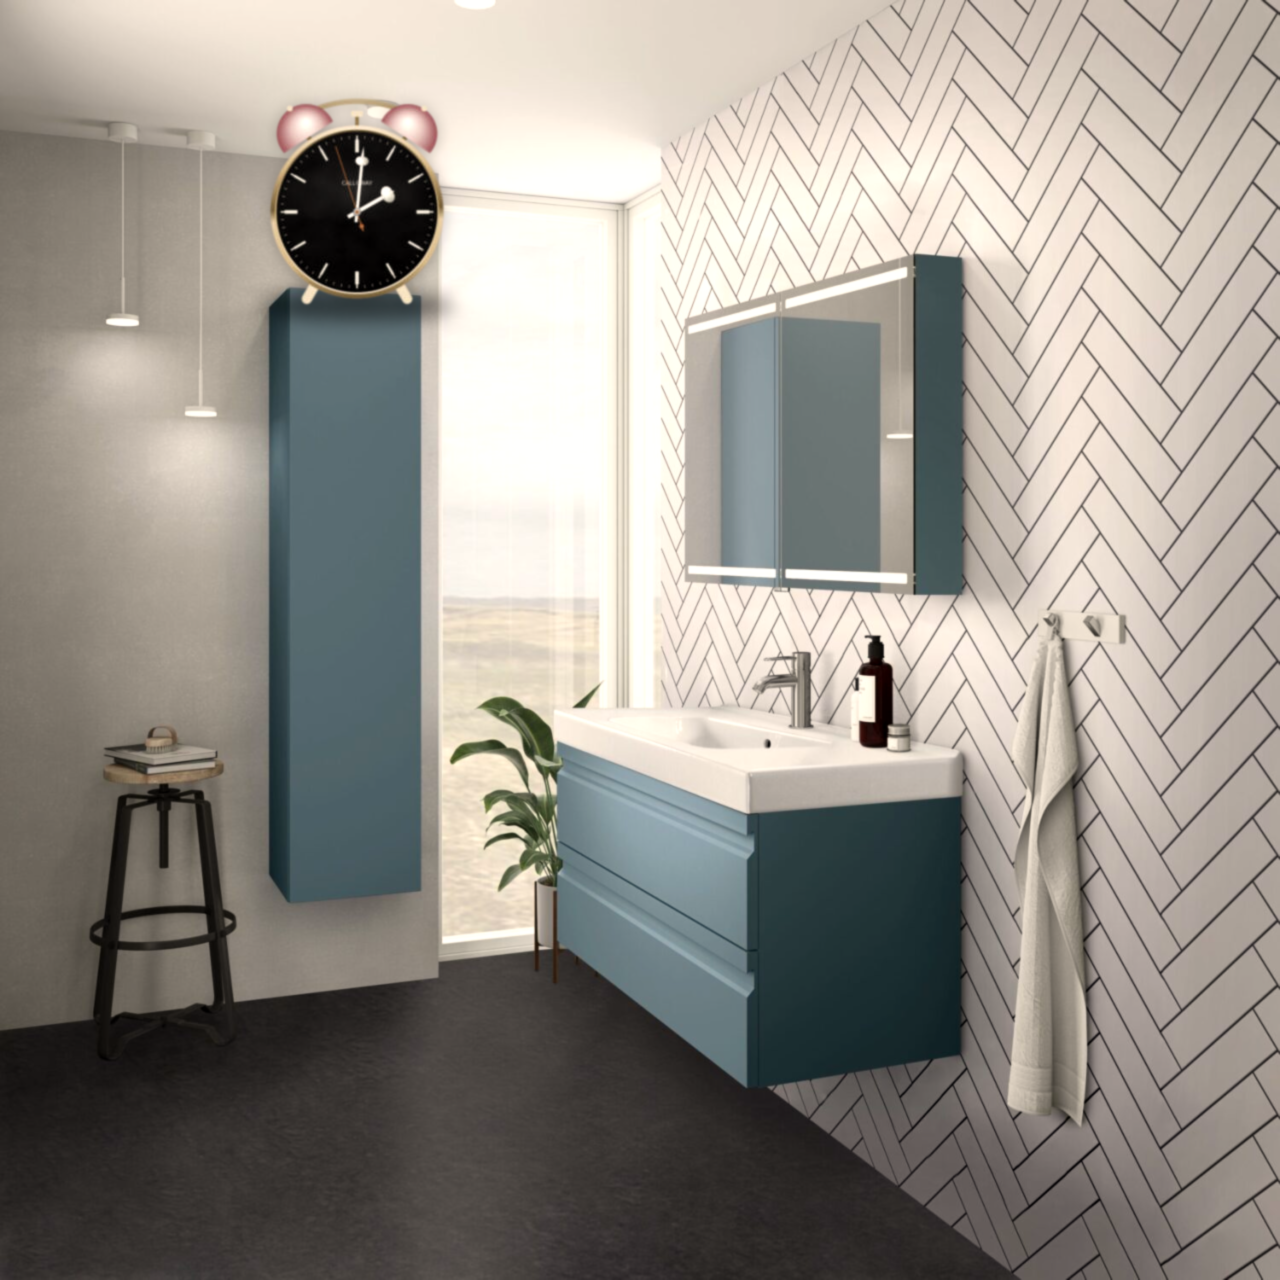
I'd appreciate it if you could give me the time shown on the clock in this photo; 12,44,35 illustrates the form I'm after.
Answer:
2,00,57
